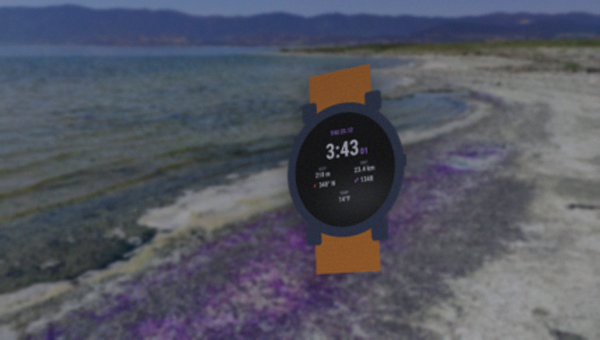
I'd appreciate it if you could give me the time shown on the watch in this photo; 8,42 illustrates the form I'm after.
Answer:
3,43
